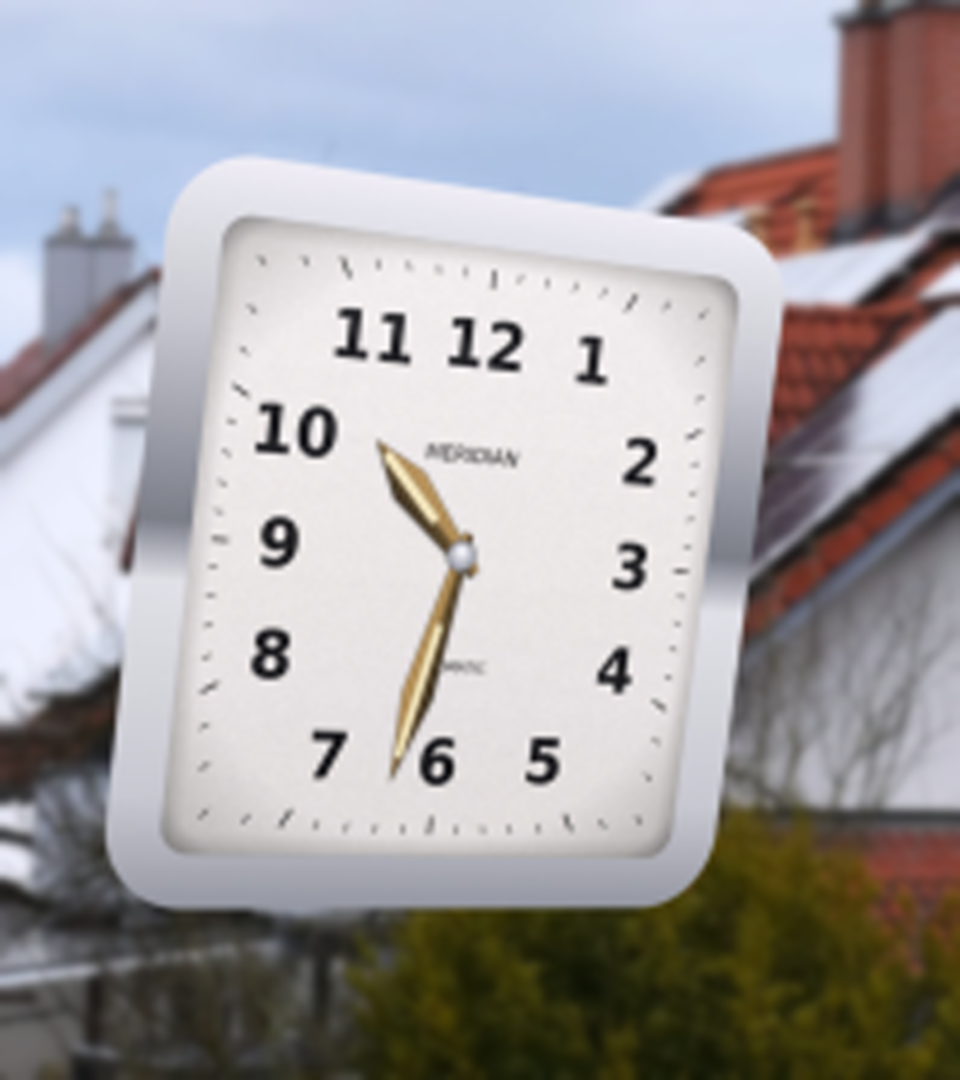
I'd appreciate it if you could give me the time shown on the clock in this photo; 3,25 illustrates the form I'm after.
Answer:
10,32
